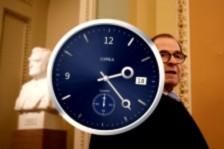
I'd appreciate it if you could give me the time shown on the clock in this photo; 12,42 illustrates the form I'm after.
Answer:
2,23
